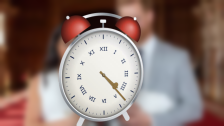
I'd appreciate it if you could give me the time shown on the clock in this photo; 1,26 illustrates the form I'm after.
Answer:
4,23
